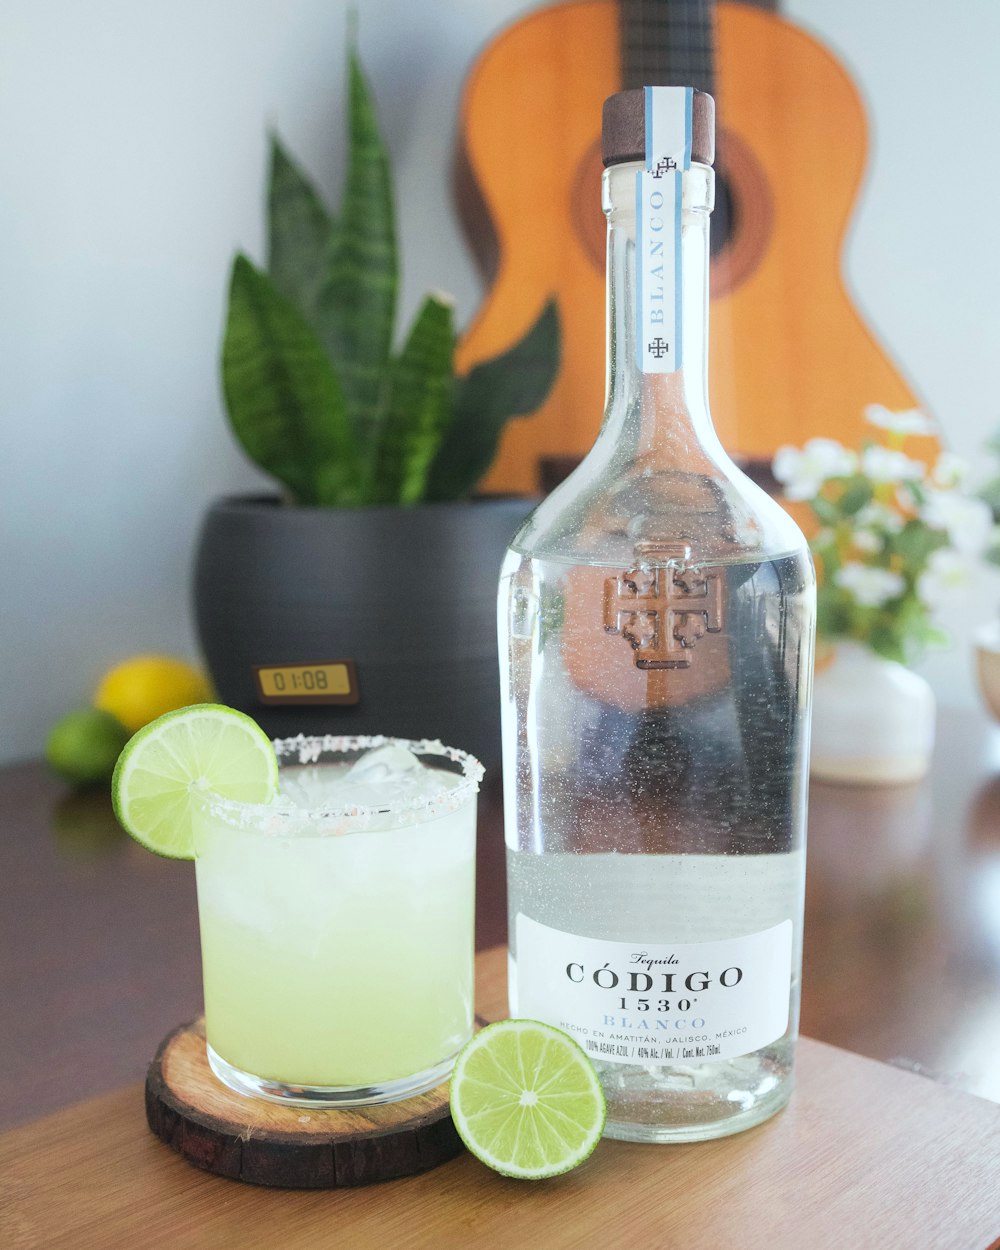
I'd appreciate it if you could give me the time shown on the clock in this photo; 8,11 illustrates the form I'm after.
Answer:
1,08
